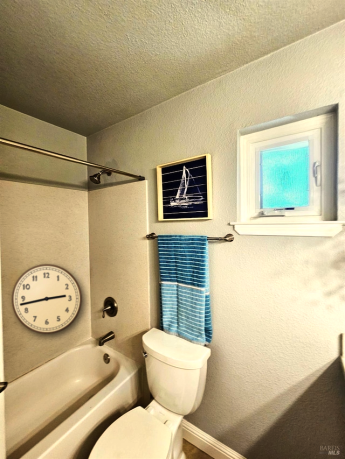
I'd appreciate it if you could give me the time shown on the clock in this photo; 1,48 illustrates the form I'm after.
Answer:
2,43
